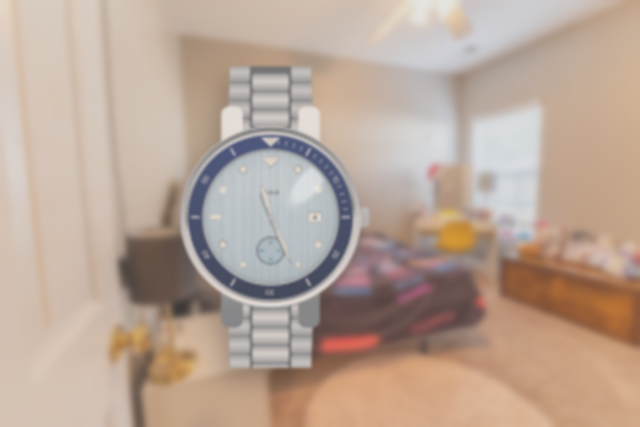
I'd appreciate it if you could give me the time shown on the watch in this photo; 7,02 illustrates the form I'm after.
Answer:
11,26
